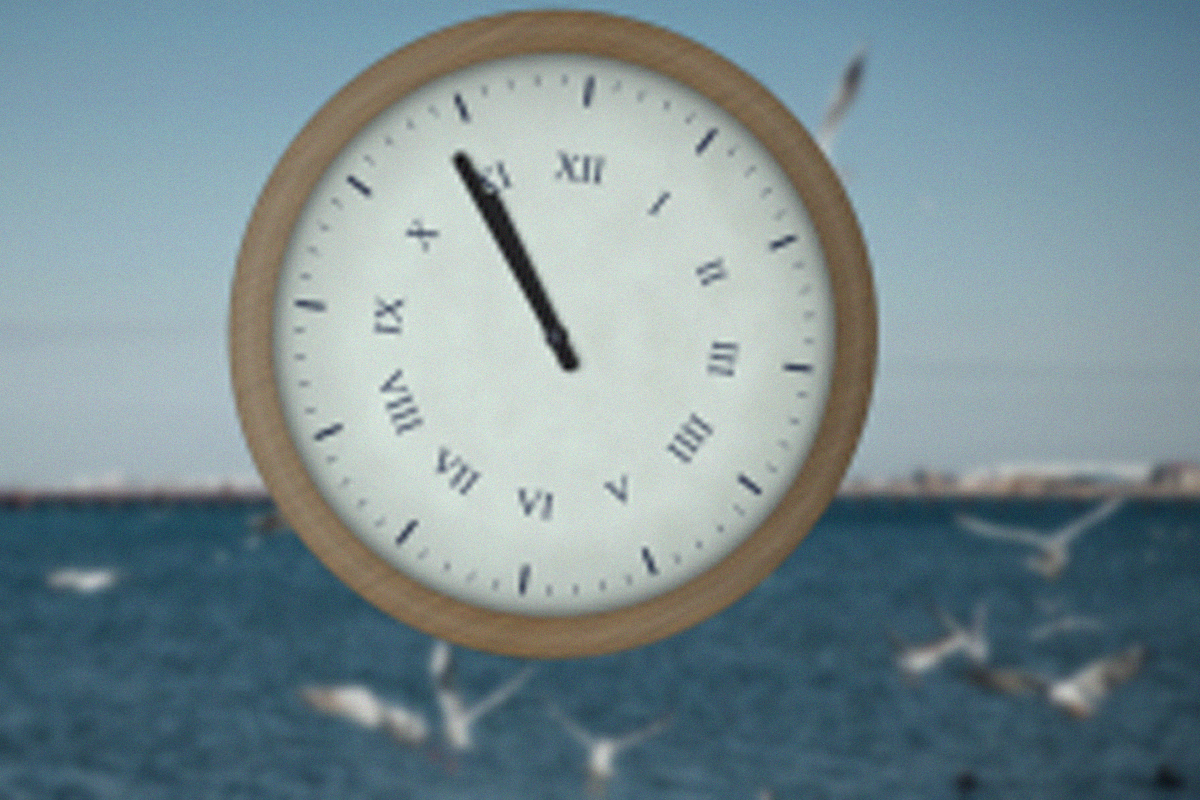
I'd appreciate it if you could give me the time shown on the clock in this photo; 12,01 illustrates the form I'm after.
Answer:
10,54
